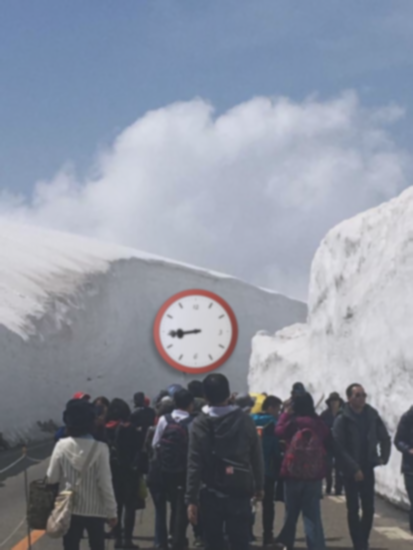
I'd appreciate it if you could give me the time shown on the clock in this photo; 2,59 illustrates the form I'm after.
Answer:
8,44
